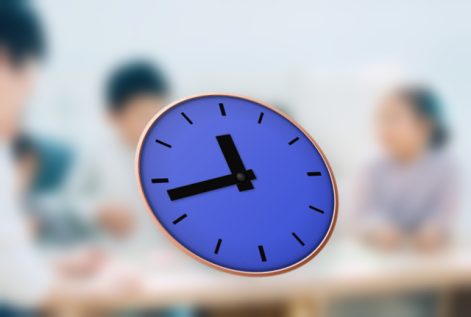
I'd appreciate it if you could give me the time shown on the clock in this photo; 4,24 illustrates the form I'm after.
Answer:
11,43
